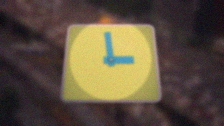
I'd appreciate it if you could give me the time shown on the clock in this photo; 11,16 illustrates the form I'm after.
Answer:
2,59
